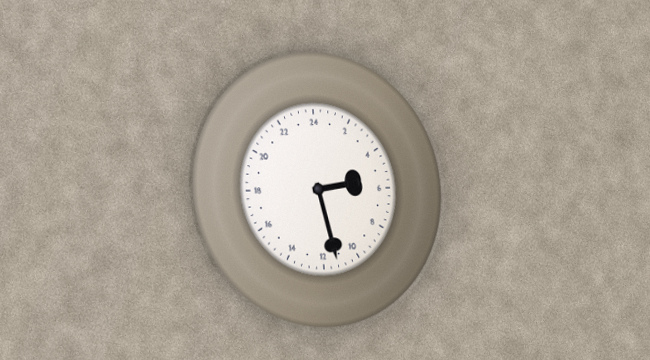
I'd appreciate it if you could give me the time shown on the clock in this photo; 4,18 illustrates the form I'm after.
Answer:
5,28
